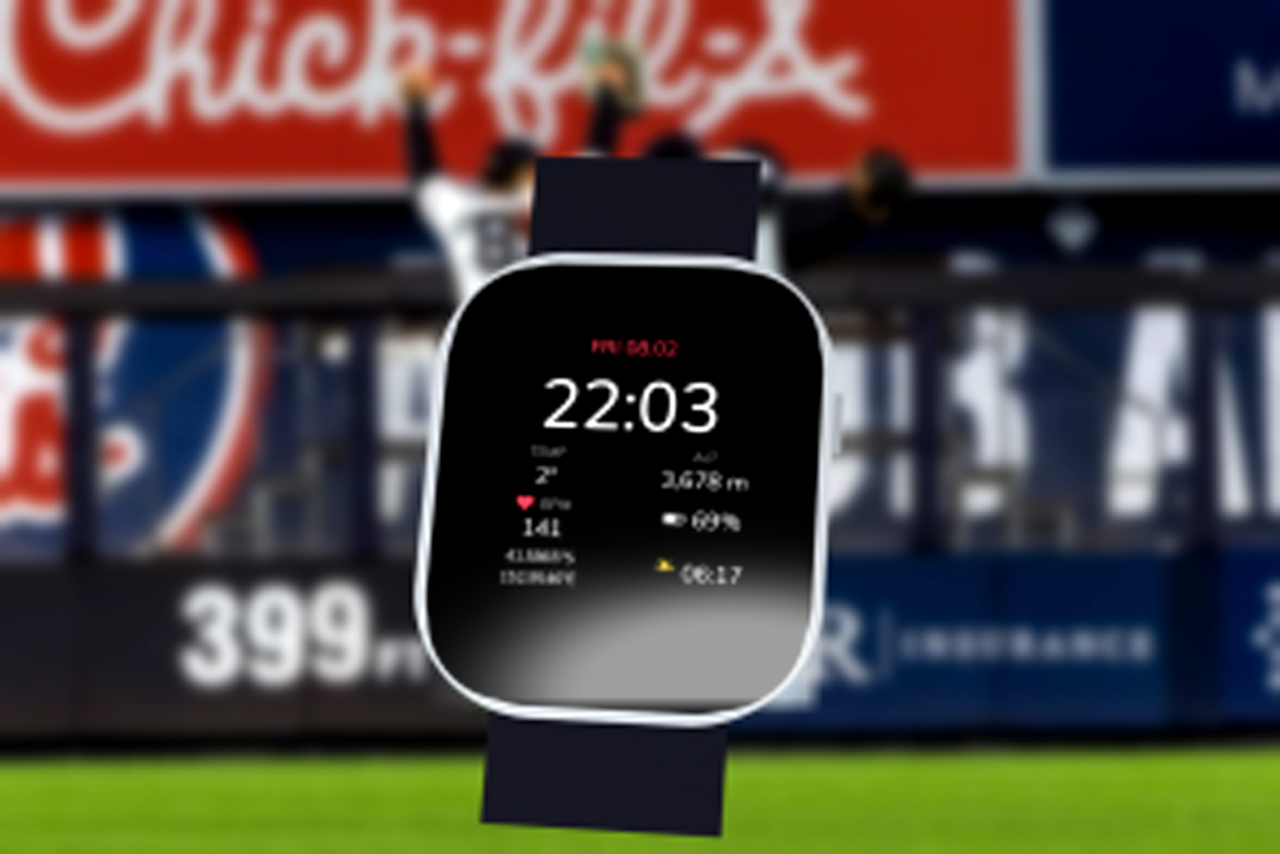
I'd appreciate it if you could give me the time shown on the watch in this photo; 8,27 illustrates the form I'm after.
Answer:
22,03
